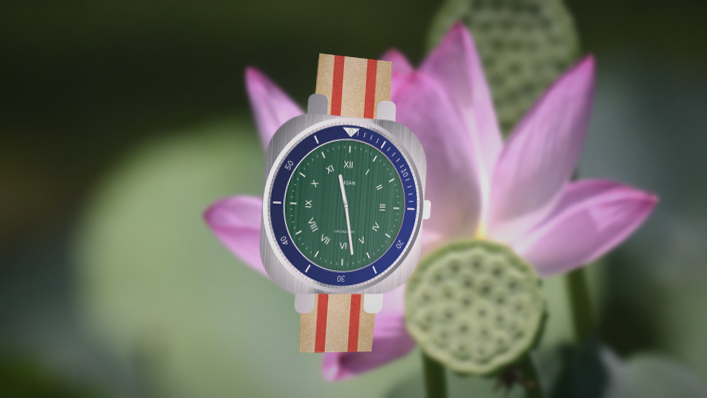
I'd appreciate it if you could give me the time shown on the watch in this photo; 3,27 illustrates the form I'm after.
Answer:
11,28
